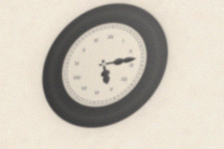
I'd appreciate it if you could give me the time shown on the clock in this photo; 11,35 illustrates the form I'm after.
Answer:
5,13
